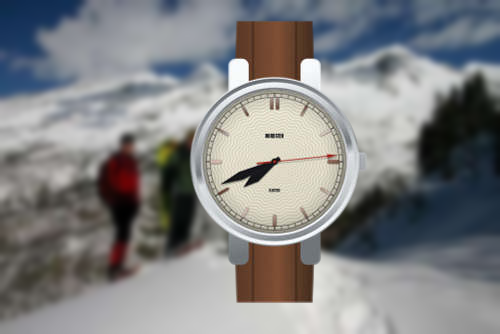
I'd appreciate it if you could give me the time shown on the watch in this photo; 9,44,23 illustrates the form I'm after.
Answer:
7,41,14
